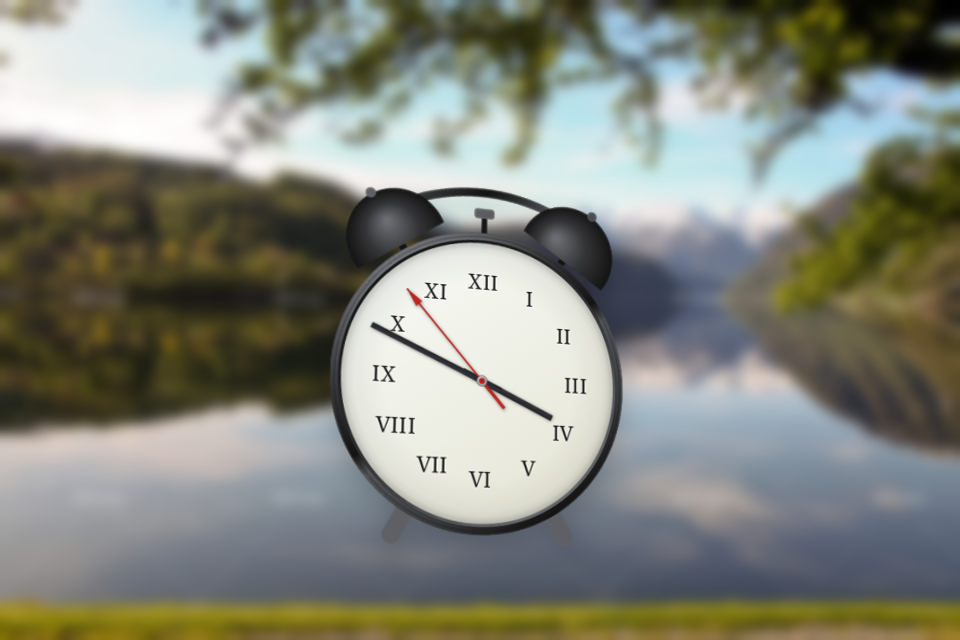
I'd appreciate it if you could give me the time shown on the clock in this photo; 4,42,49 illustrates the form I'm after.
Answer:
3,48,53
